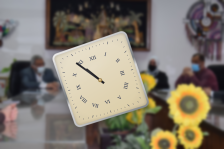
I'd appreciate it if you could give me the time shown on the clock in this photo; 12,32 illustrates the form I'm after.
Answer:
10,54
